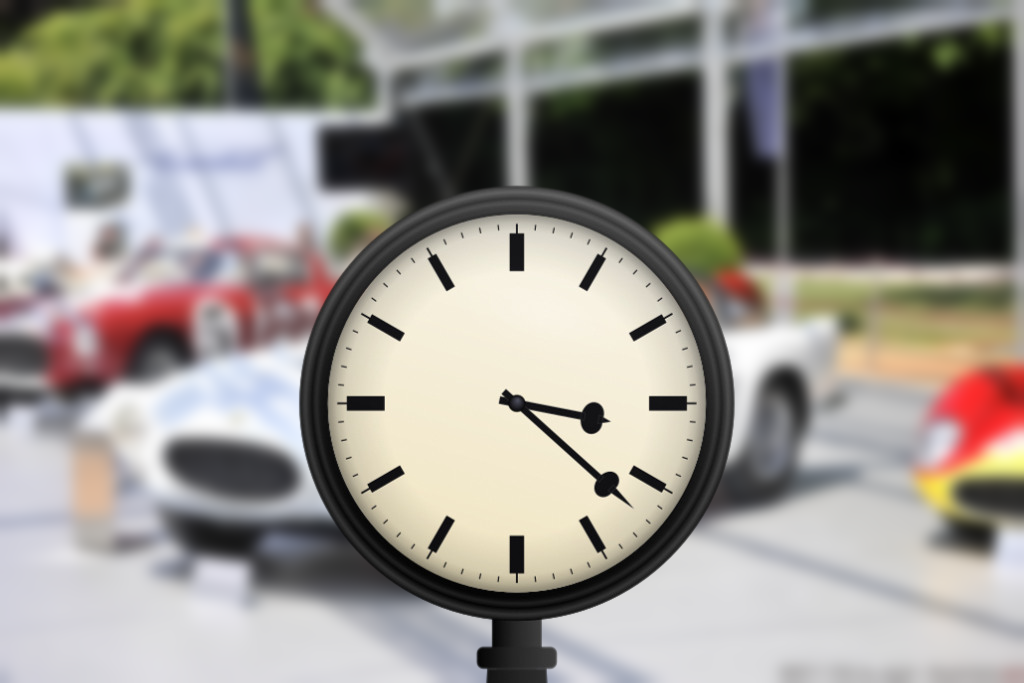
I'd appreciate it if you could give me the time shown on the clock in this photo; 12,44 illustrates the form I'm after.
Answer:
3,22
